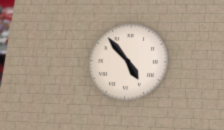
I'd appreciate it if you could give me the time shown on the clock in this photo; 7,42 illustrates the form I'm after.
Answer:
4,53
